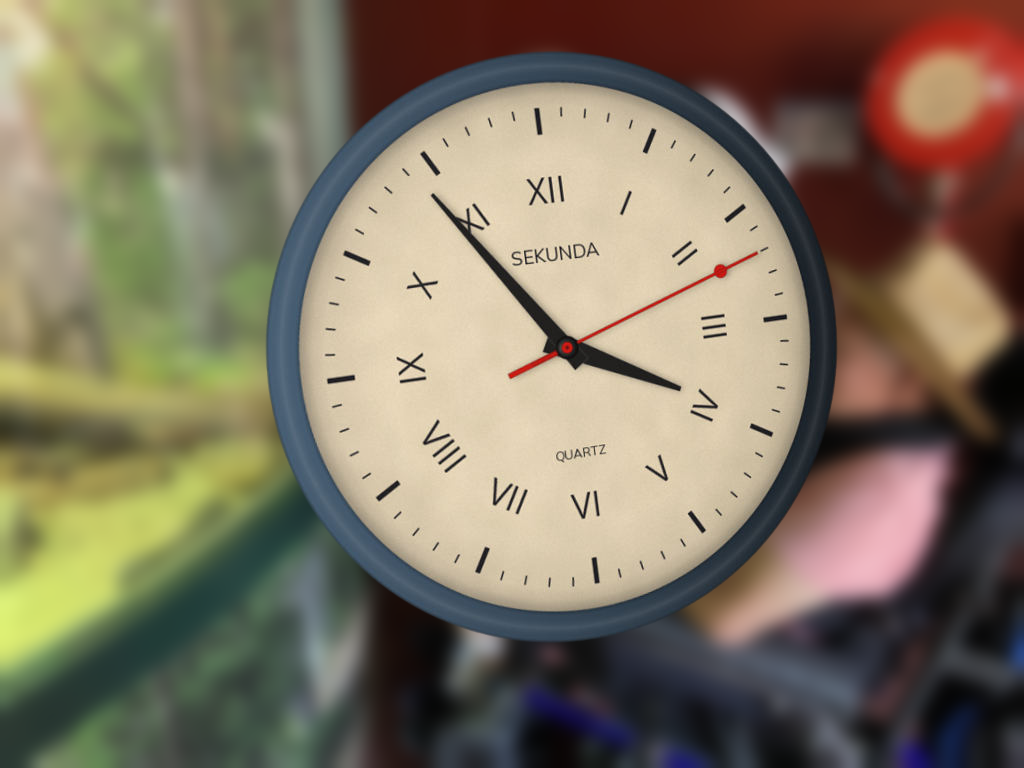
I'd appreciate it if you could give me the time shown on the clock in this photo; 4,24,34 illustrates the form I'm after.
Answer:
3,54,12
